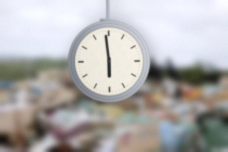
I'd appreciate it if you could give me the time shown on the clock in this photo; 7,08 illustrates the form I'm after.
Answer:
5,59
